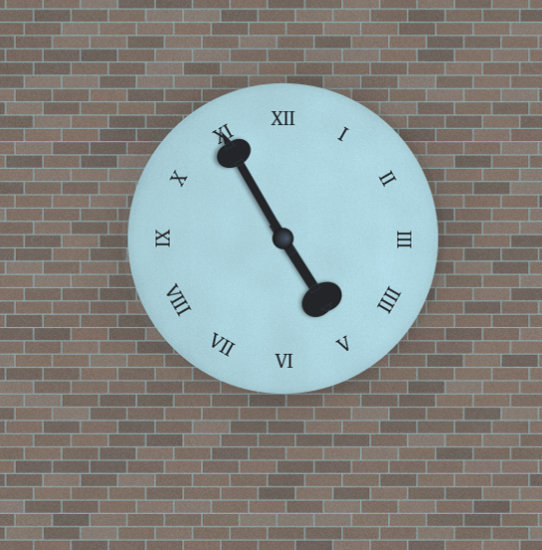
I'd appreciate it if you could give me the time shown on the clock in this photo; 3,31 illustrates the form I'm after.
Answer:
4,55
